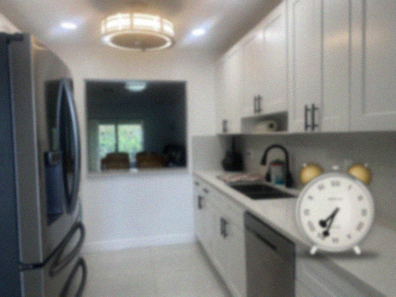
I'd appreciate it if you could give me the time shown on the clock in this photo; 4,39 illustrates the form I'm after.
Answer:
7,34
